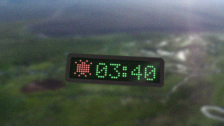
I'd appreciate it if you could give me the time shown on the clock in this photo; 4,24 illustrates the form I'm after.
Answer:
3,40
